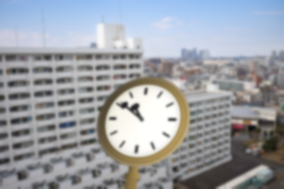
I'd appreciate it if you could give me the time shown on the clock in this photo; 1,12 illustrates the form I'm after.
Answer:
10,51
